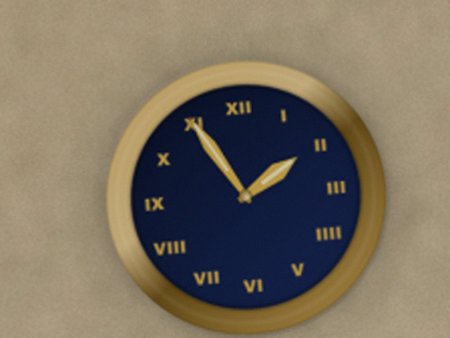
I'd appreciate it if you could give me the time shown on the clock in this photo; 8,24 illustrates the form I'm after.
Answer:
1,55
